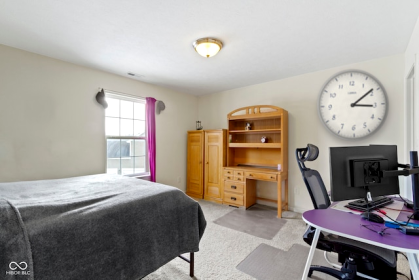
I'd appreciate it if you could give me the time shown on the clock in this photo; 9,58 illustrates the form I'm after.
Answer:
3,09
